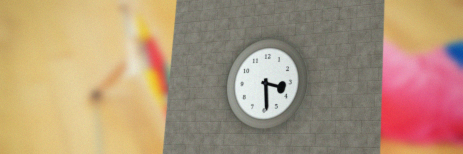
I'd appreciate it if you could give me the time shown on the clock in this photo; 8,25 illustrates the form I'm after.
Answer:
3,29
